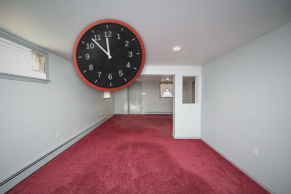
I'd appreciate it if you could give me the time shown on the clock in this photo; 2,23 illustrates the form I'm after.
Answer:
11,53
